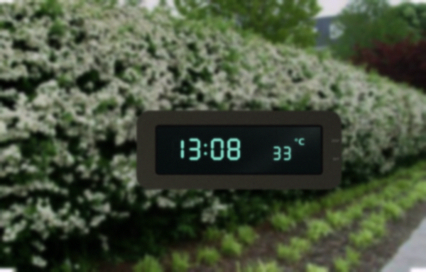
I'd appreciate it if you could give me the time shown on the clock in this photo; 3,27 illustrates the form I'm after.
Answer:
13,08
